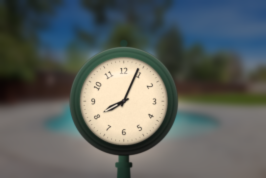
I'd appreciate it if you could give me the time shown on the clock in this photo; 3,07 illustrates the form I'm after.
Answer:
8,04
